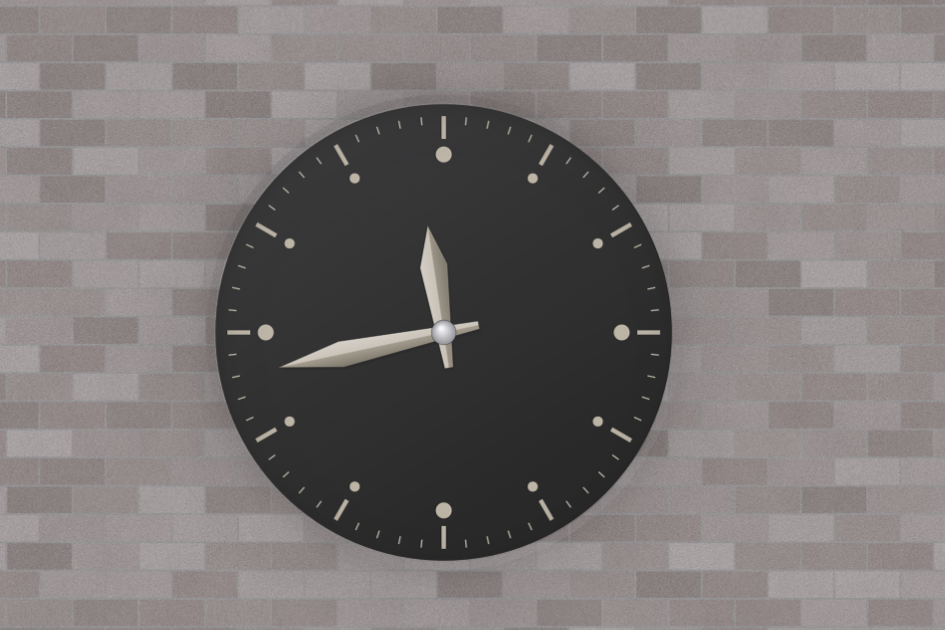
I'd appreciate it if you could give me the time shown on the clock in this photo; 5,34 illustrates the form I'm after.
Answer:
11,43
